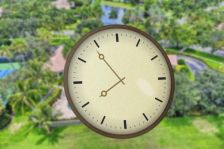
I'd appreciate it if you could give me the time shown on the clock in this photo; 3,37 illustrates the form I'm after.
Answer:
7,54
